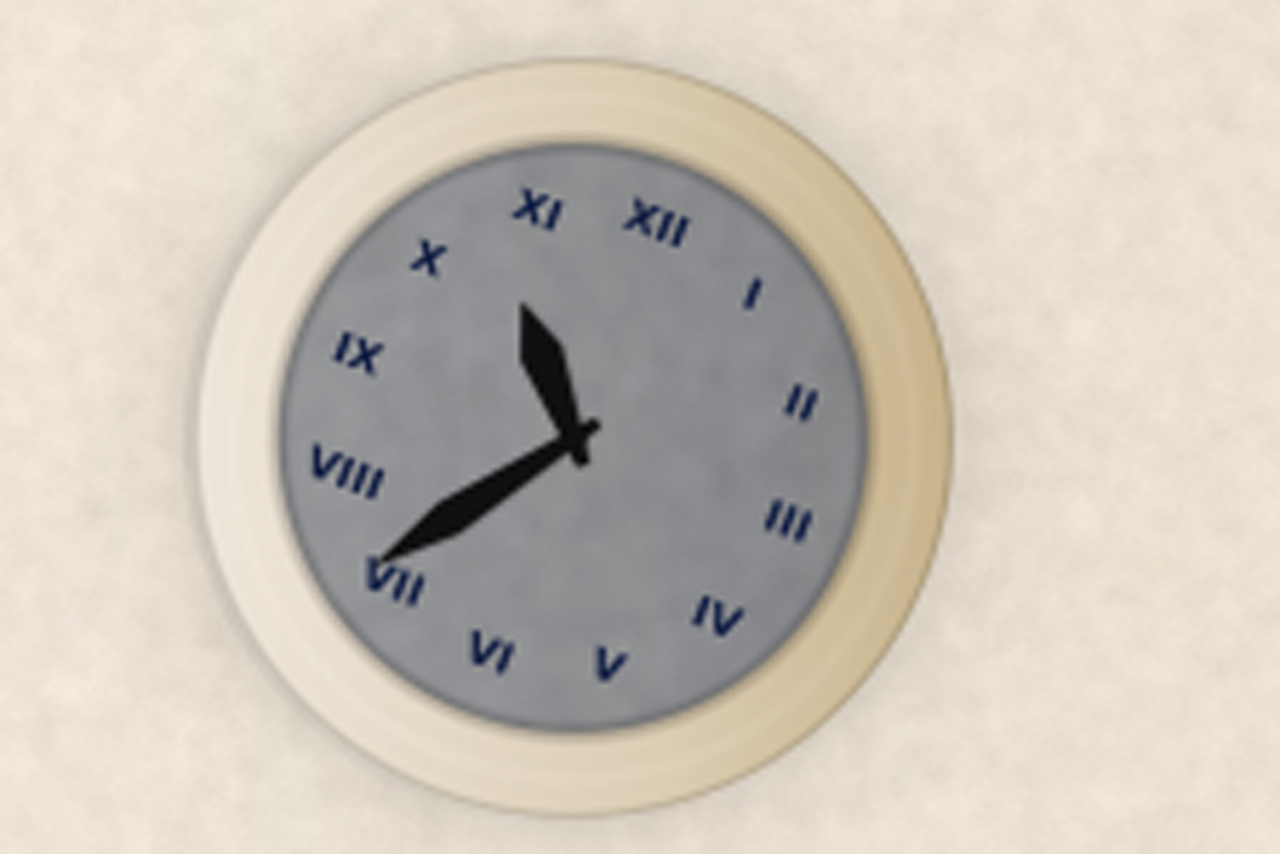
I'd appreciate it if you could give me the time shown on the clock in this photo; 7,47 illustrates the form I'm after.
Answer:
10,36
